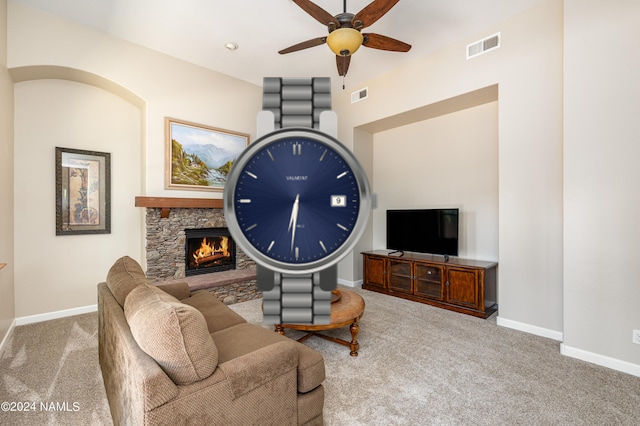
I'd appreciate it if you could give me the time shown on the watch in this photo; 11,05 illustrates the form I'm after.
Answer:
6,31
